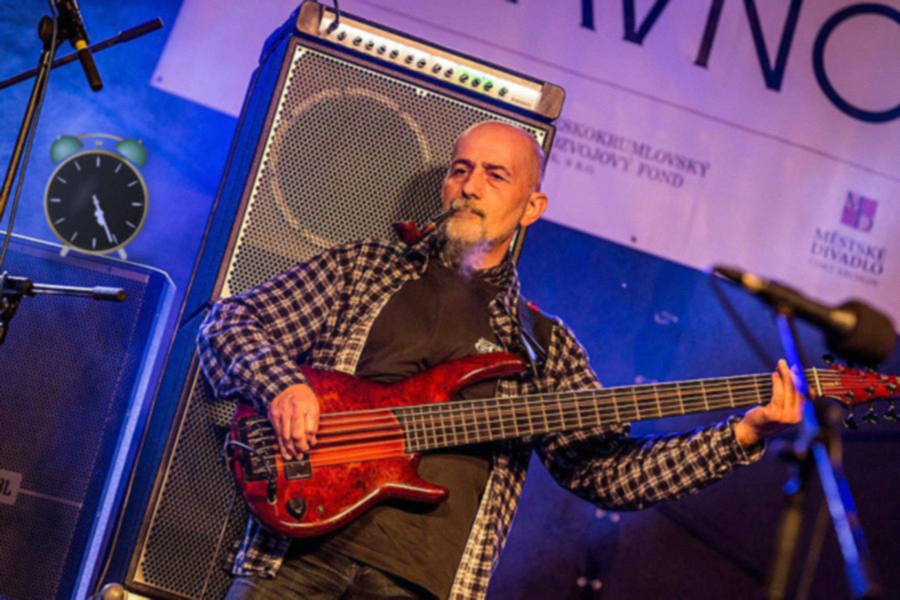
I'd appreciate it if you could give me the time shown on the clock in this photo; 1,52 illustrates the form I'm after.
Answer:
5,26
